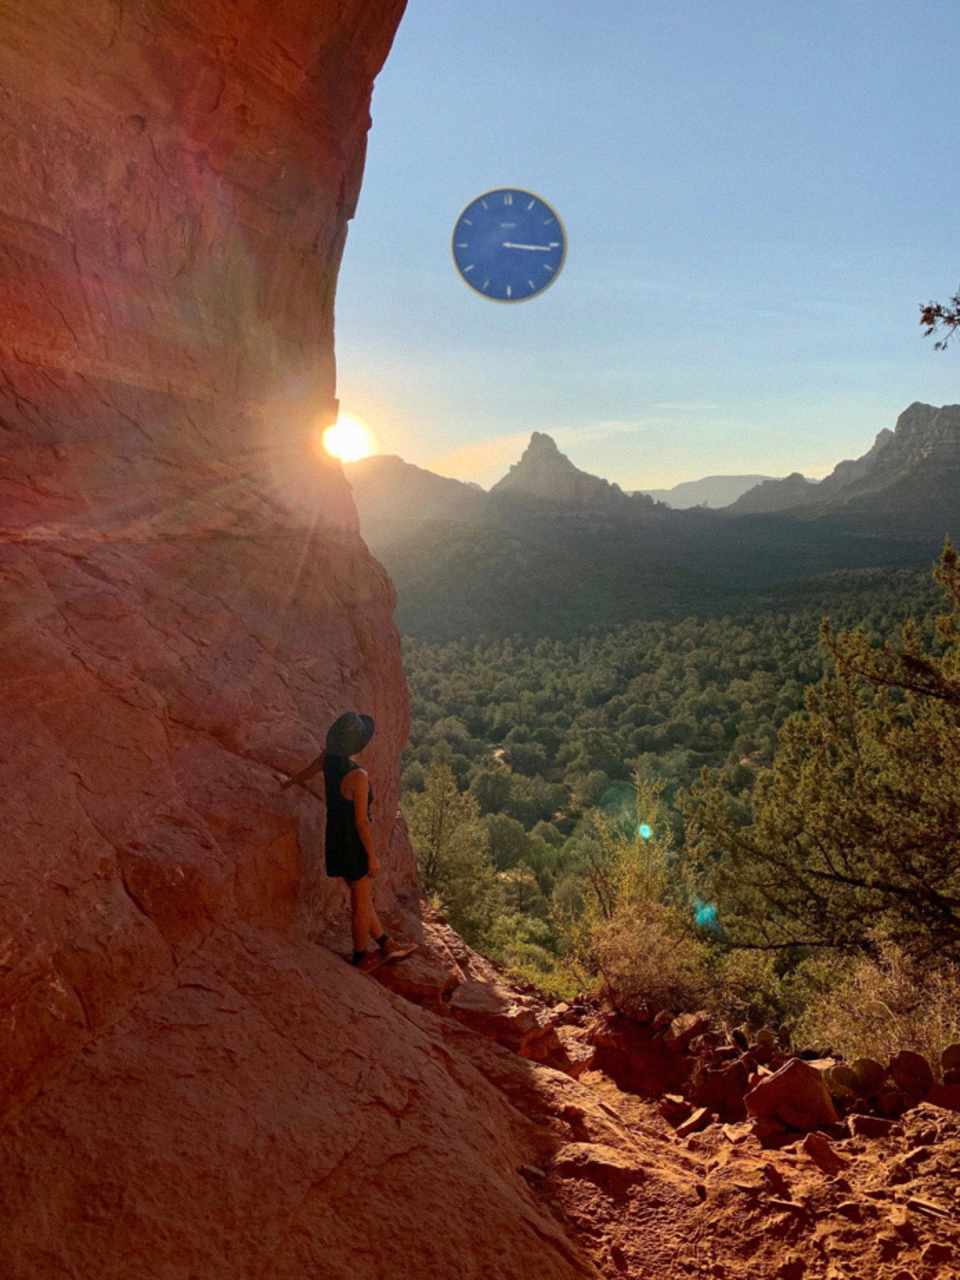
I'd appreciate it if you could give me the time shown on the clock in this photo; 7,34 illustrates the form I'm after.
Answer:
3,16
